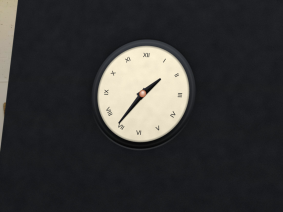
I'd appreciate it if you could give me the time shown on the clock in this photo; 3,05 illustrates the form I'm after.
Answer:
1,36
